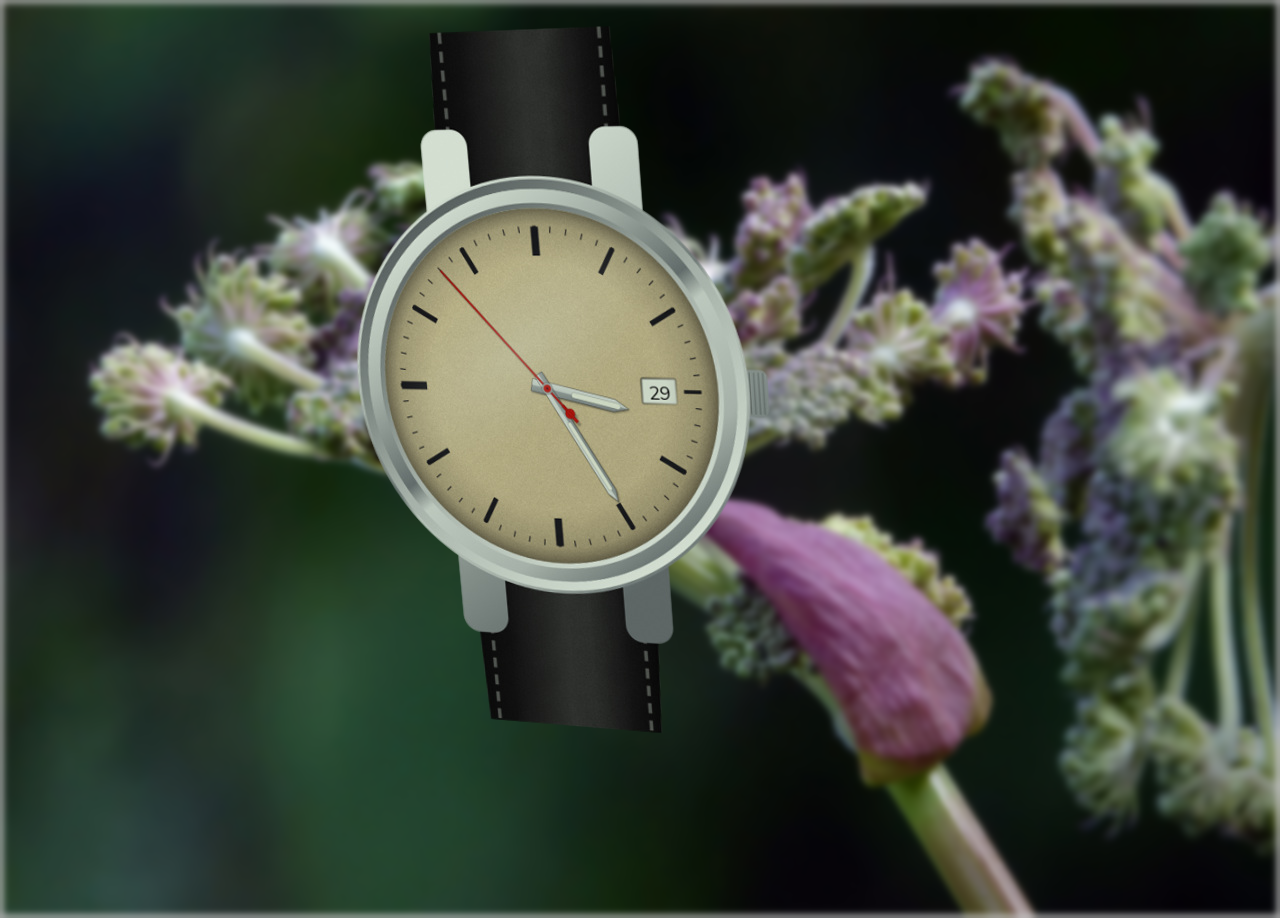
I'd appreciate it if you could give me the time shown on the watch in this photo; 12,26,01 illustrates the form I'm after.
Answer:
3,24,53
